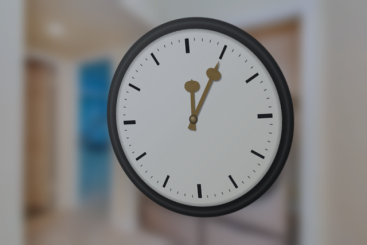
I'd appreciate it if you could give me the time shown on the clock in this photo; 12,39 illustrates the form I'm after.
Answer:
12,05
